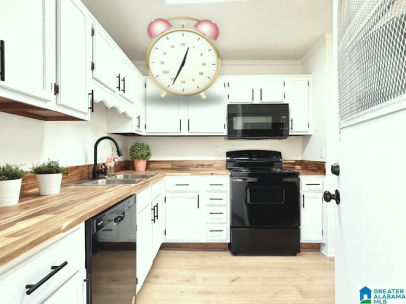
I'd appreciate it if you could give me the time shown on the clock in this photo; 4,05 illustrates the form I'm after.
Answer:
12,34
